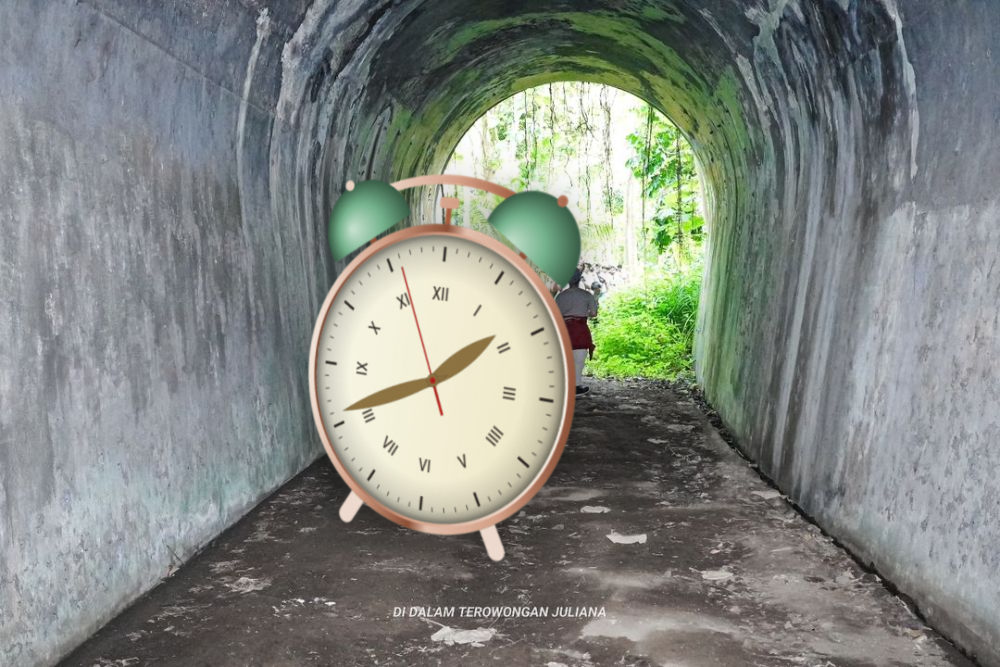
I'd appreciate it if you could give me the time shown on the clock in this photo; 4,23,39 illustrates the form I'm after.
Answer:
1,40,56
